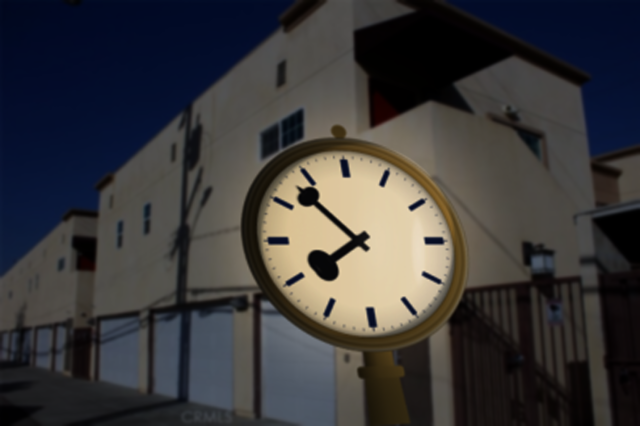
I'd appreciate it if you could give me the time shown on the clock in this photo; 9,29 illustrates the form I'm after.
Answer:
7,53
